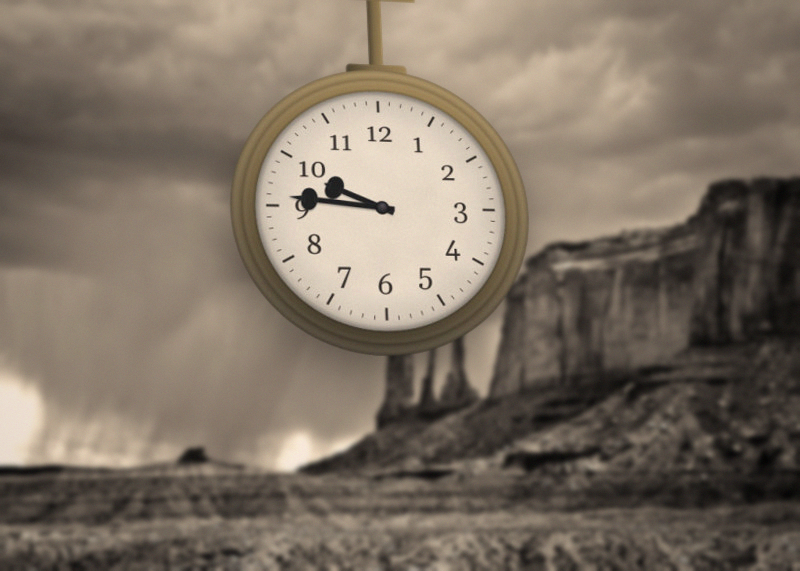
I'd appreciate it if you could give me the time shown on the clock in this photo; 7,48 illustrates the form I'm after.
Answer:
9,46
